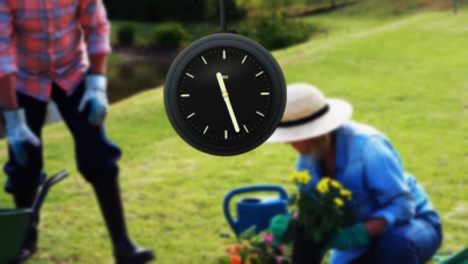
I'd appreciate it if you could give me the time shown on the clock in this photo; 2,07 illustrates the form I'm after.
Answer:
11,27
